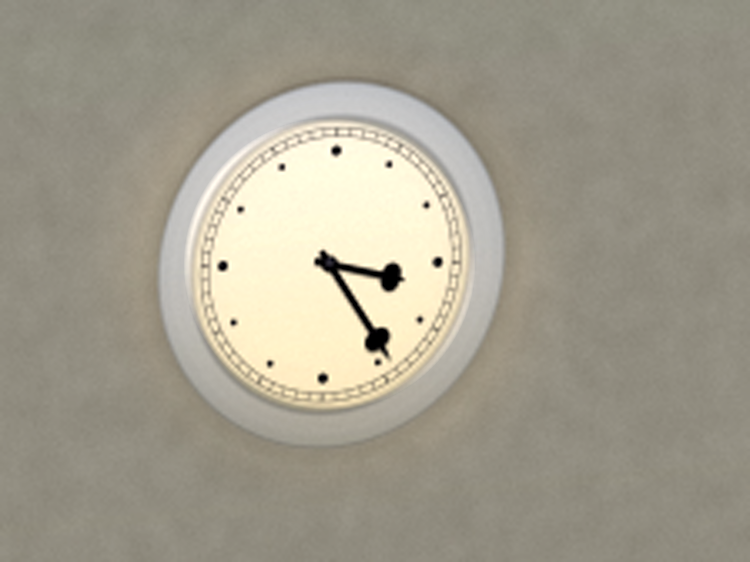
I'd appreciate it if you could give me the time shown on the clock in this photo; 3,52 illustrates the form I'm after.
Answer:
3,24
